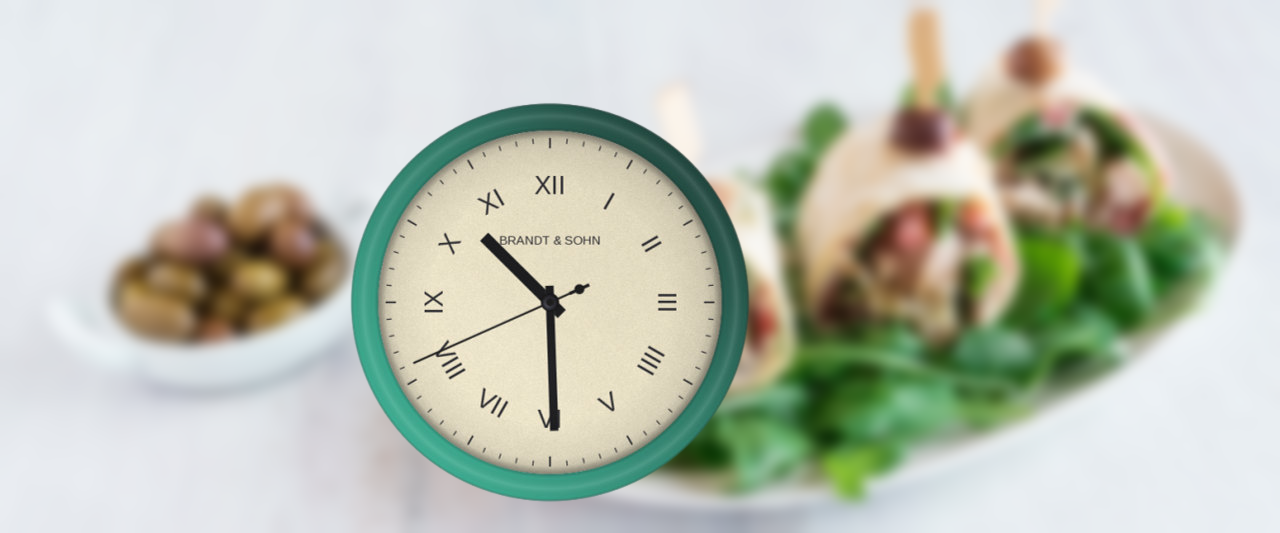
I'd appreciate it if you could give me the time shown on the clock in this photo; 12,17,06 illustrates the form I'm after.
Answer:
10,29,41
